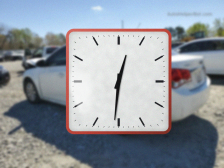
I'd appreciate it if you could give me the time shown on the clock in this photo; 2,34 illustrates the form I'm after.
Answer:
12,31
